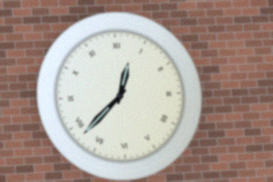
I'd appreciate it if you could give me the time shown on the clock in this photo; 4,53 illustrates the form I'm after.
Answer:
12,38
